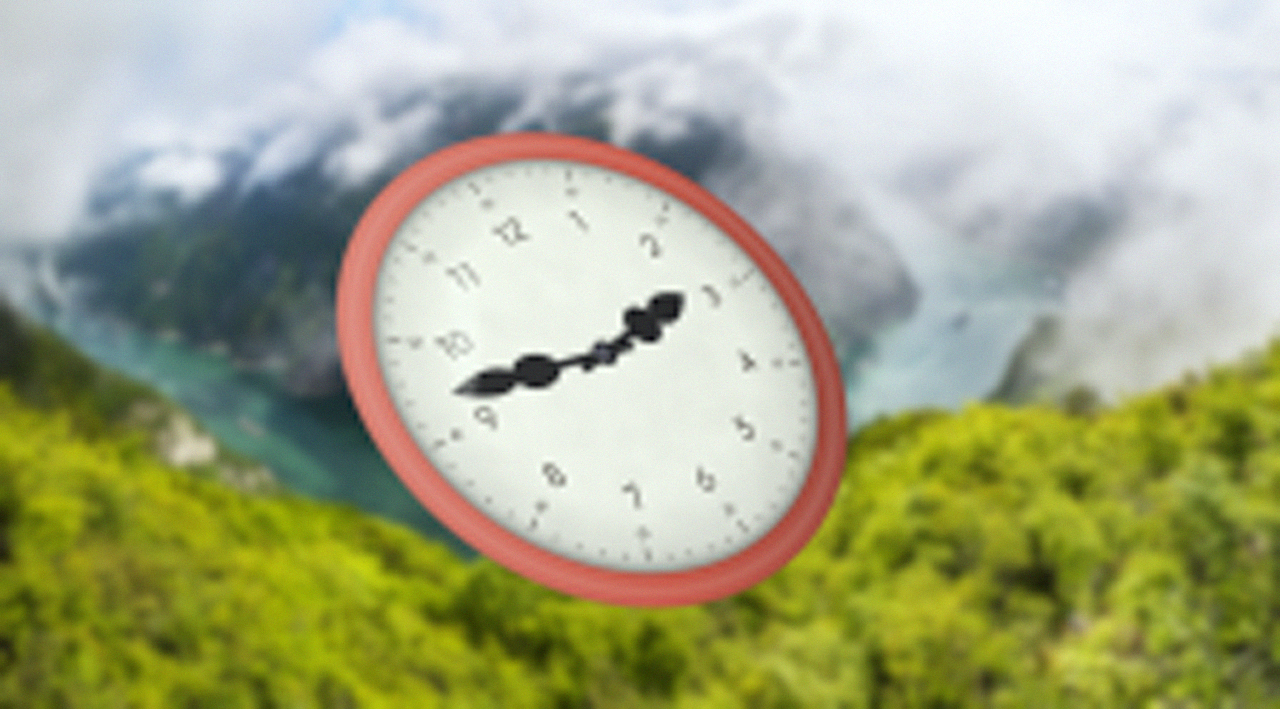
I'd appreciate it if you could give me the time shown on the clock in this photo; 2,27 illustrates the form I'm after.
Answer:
2,47
